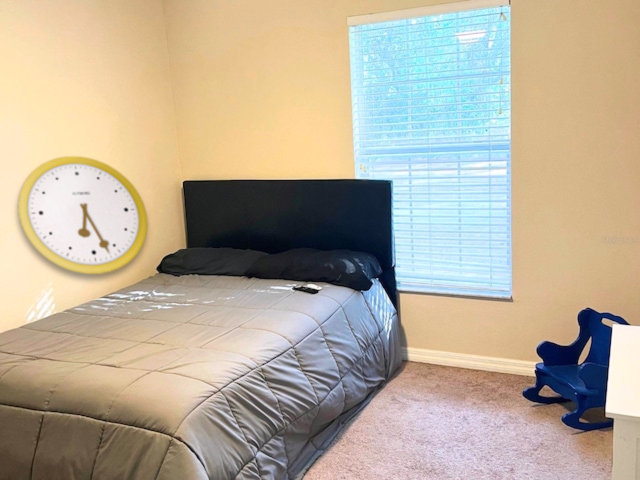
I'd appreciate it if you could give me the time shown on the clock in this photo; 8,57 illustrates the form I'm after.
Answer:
6,27
